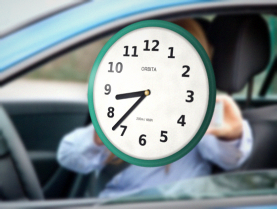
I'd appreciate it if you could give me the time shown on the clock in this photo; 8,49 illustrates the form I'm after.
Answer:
8,37
